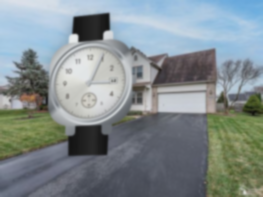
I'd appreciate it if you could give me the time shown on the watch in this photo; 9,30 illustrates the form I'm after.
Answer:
3,04
